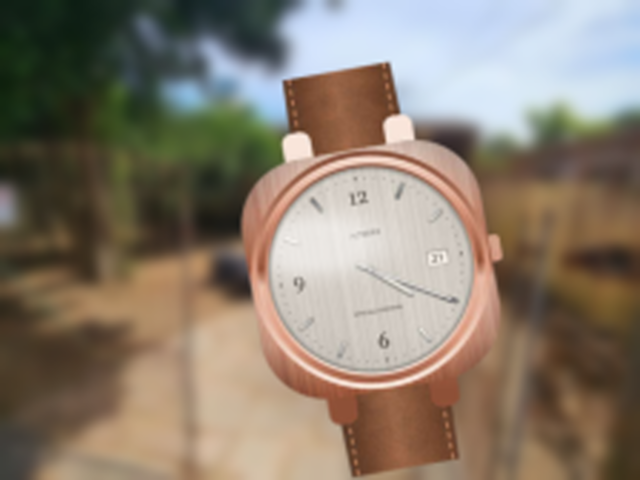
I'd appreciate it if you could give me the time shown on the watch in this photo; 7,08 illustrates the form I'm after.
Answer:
4,20
